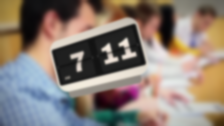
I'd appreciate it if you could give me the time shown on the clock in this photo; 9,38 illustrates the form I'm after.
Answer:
7,11
